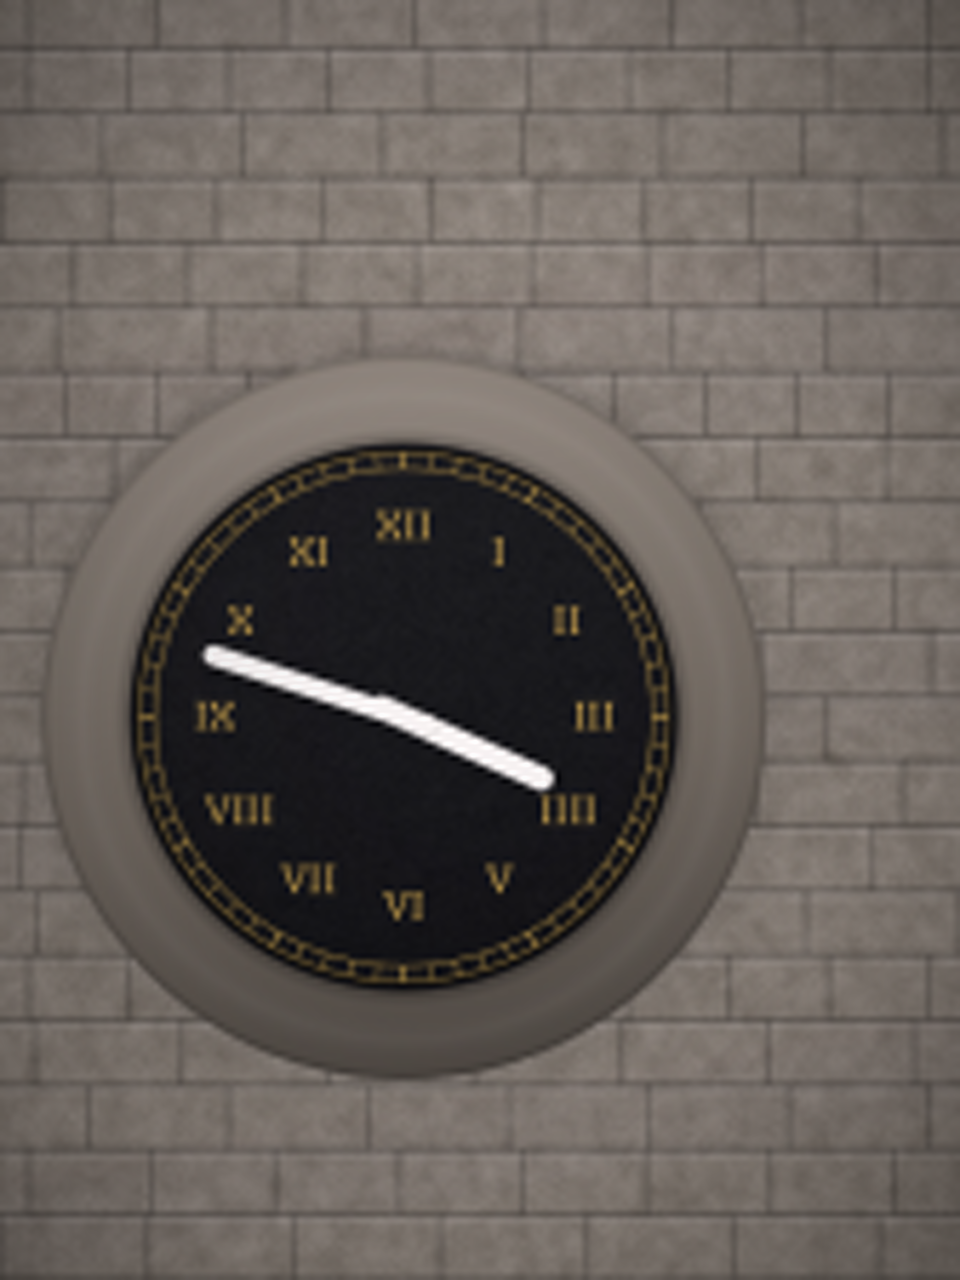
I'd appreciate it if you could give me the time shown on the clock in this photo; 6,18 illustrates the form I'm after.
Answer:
3,48
